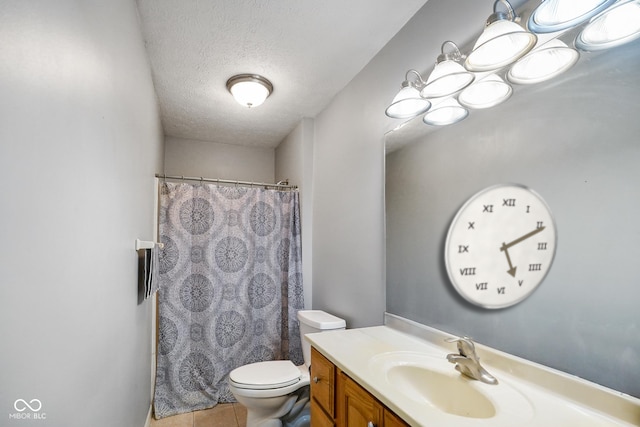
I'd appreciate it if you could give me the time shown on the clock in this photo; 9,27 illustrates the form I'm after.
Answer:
5,11
